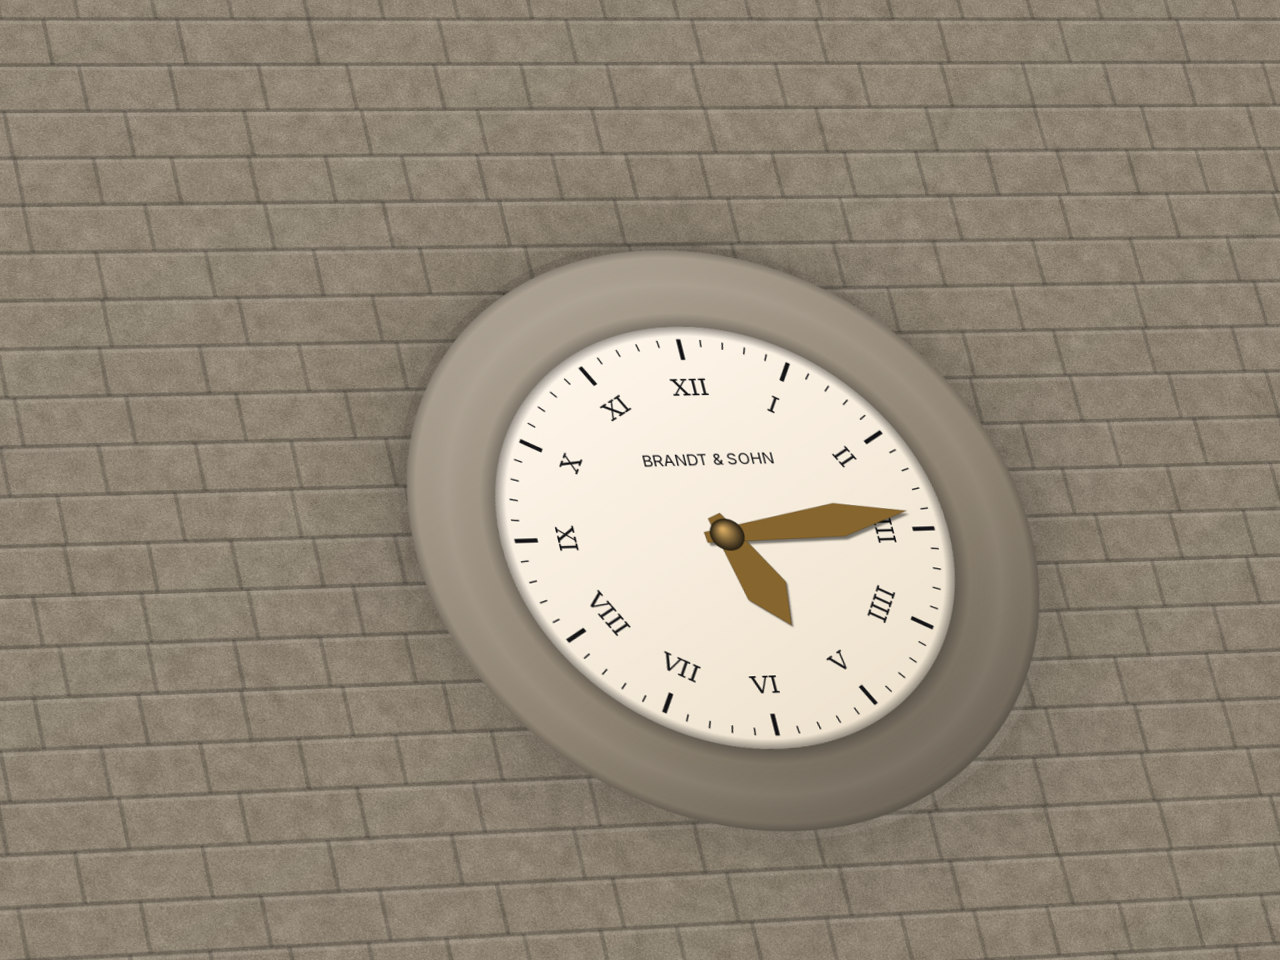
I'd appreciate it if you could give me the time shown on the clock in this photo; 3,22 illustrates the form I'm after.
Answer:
5,14
